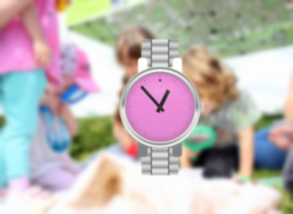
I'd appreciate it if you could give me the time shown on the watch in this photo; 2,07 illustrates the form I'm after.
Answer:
12,53
